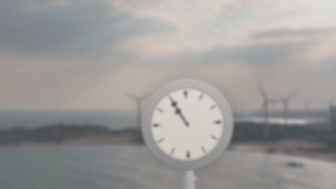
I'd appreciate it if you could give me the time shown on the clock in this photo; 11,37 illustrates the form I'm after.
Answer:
10,55
